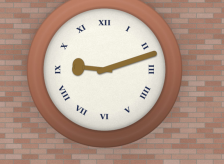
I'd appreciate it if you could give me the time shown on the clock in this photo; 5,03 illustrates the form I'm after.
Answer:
9,12
